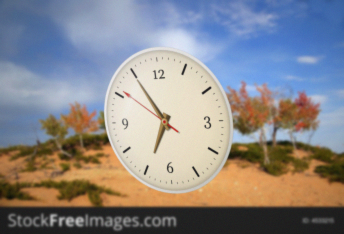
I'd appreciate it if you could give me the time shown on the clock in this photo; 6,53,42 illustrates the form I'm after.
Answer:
6,54,51
